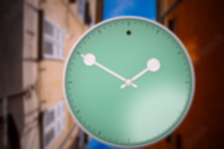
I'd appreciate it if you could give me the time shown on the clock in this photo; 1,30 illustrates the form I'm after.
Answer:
1,50
